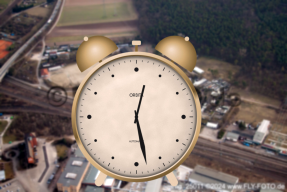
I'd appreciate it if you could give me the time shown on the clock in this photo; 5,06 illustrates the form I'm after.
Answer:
12,28
